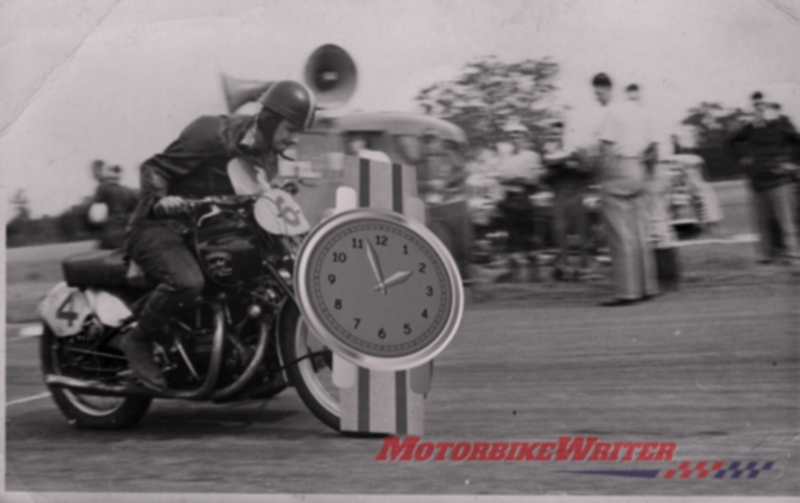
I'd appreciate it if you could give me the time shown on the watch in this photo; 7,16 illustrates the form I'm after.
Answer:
1,57
